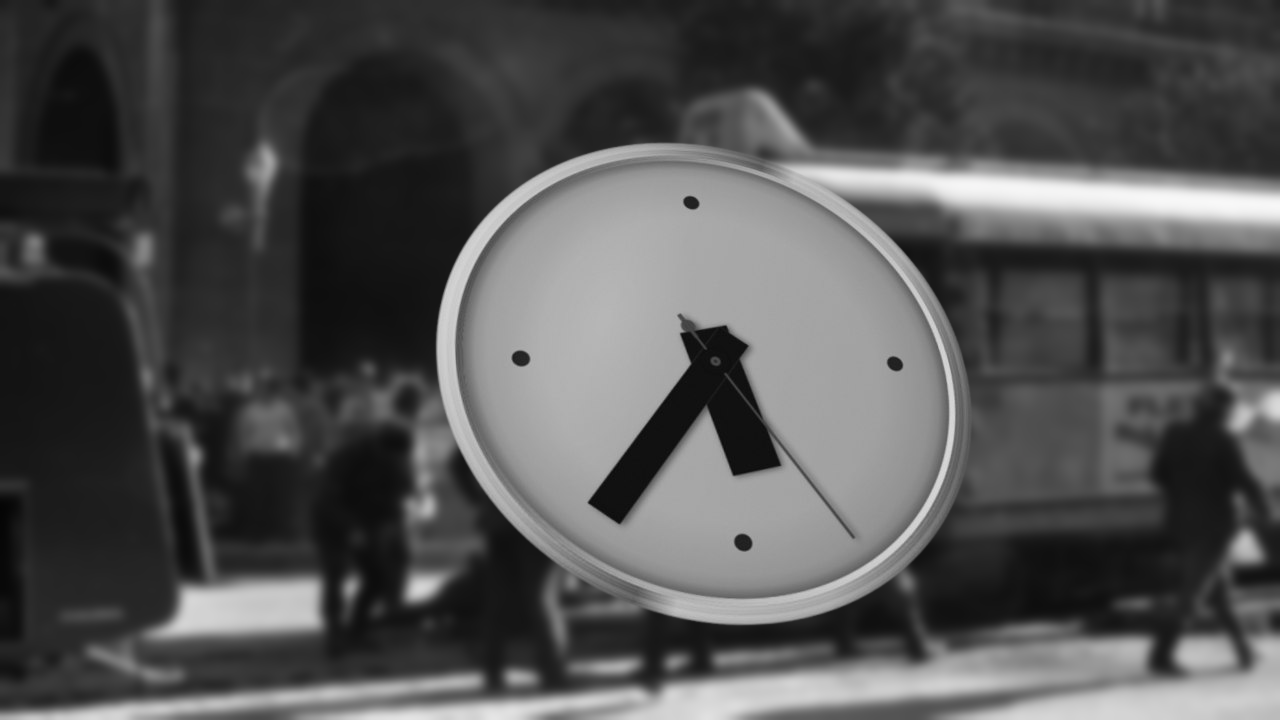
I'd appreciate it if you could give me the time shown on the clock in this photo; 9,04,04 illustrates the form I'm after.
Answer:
5,36,25
